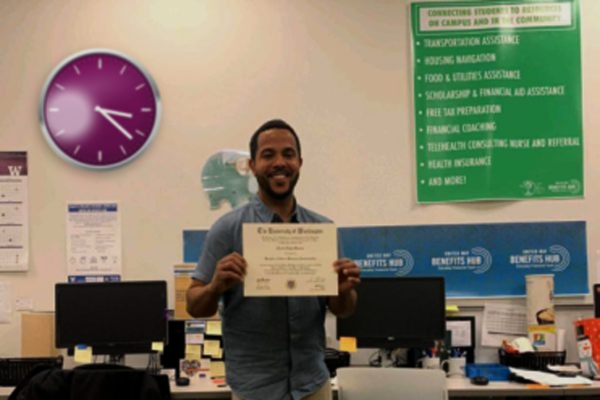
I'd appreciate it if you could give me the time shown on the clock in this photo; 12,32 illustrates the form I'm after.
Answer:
3,22
